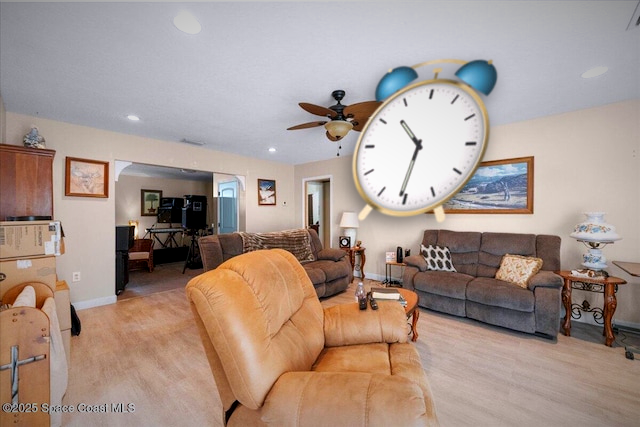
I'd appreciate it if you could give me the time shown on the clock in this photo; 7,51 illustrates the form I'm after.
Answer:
10,31
